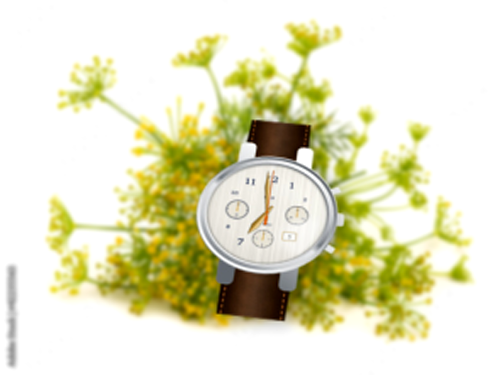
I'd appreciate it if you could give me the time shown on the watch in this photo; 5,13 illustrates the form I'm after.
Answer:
6,59
